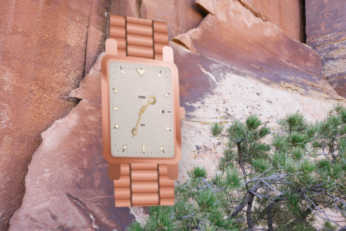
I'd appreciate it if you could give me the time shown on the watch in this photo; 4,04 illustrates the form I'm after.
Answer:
1,34
